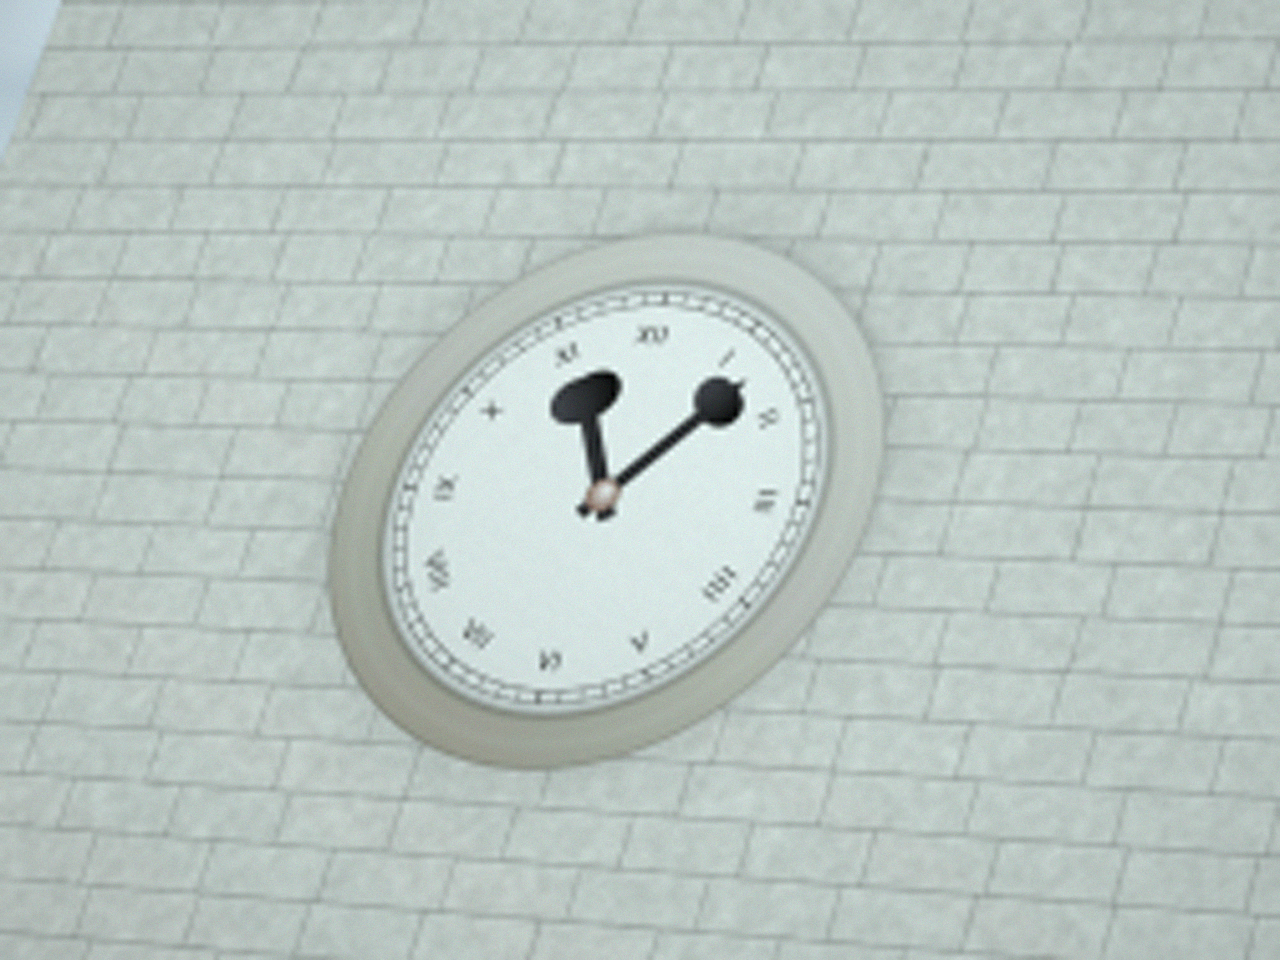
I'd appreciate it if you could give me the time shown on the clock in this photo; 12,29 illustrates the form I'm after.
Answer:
11,07
